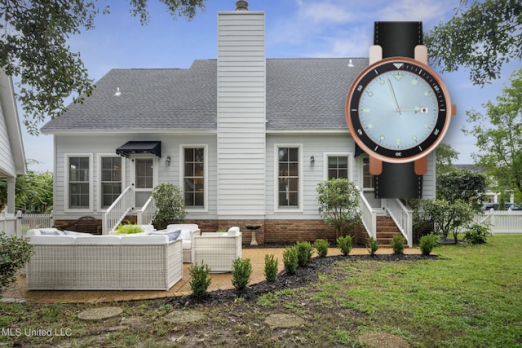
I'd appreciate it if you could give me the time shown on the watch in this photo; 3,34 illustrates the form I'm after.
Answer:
2,57
